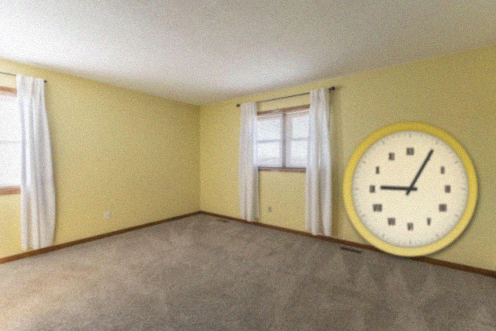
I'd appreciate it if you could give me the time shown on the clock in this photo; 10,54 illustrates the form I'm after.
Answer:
9,05
